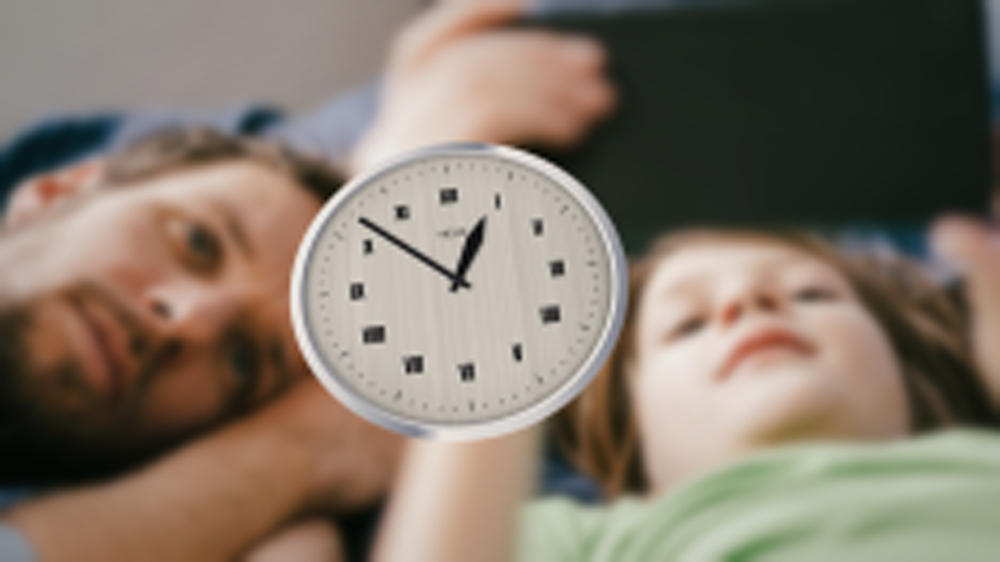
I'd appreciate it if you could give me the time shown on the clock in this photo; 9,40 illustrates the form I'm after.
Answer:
12,52
